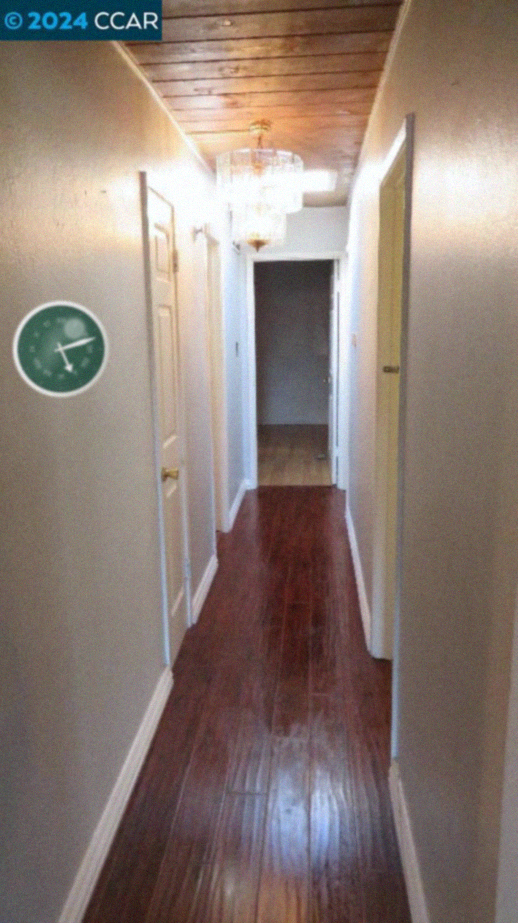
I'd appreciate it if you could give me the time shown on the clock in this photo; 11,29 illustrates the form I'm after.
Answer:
5,12
